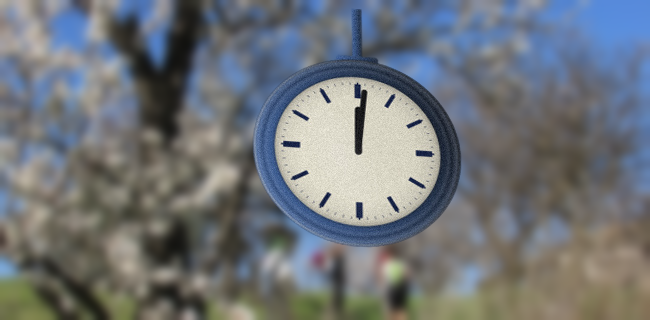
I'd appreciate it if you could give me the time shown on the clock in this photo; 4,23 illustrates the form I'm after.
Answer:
12,01
